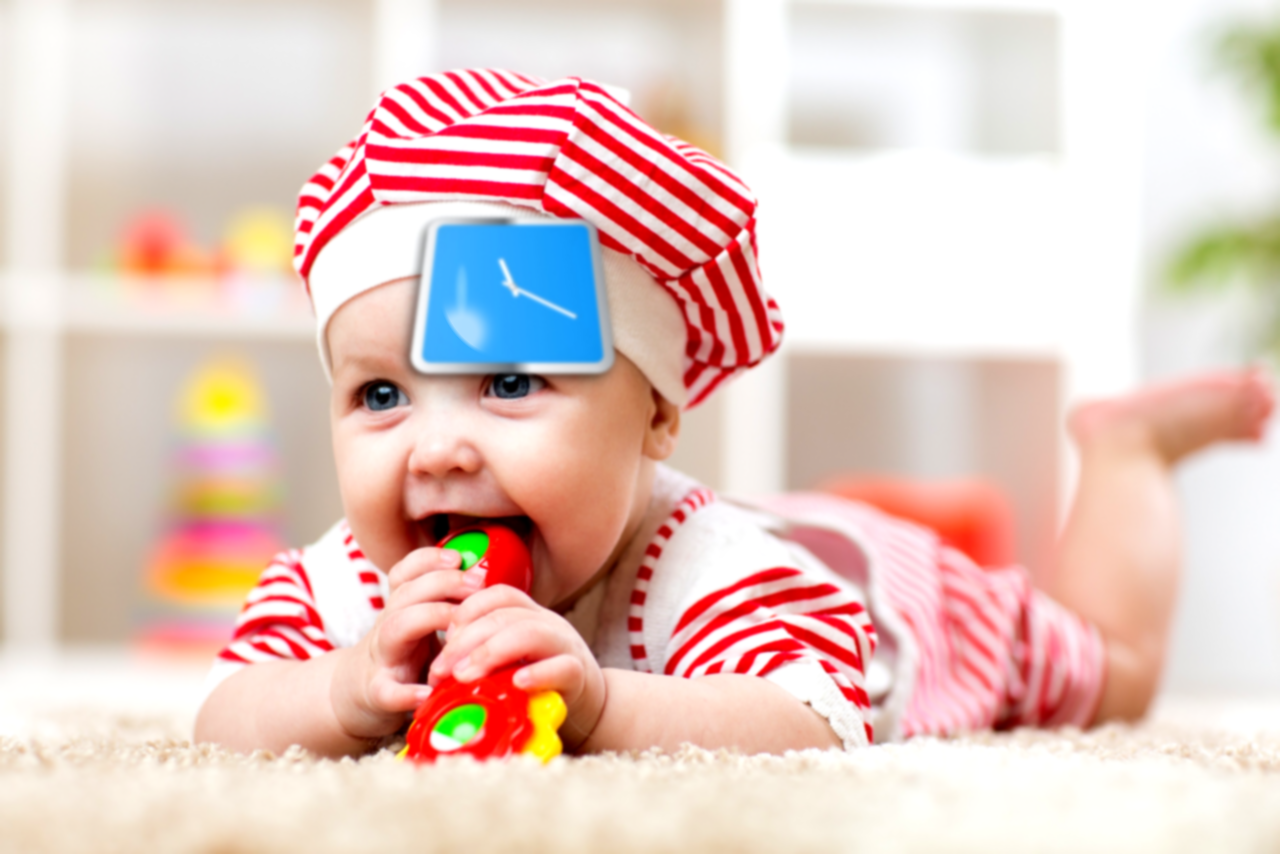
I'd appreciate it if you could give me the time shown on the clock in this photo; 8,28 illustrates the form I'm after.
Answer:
11,20
